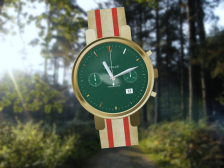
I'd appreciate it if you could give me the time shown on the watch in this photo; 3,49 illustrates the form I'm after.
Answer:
11,12
